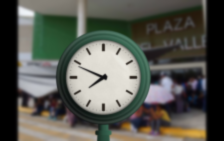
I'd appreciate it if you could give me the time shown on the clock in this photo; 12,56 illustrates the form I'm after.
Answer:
7,49
